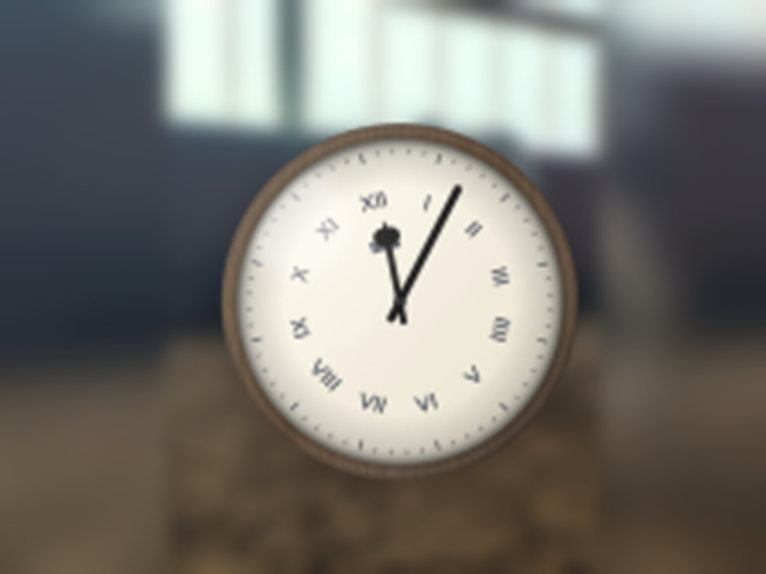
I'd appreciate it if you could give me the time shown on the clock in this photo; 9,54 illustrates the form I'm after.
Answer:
12,07
